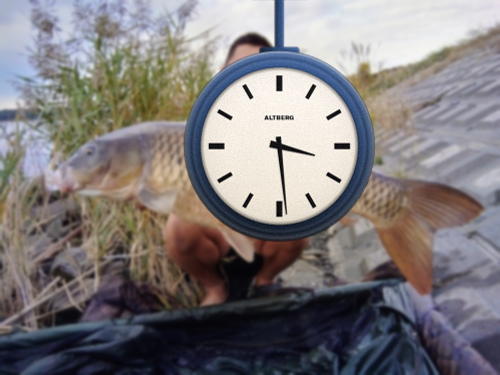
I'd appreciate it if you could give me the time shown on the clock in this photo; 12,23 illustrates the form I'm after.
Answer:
3,29
